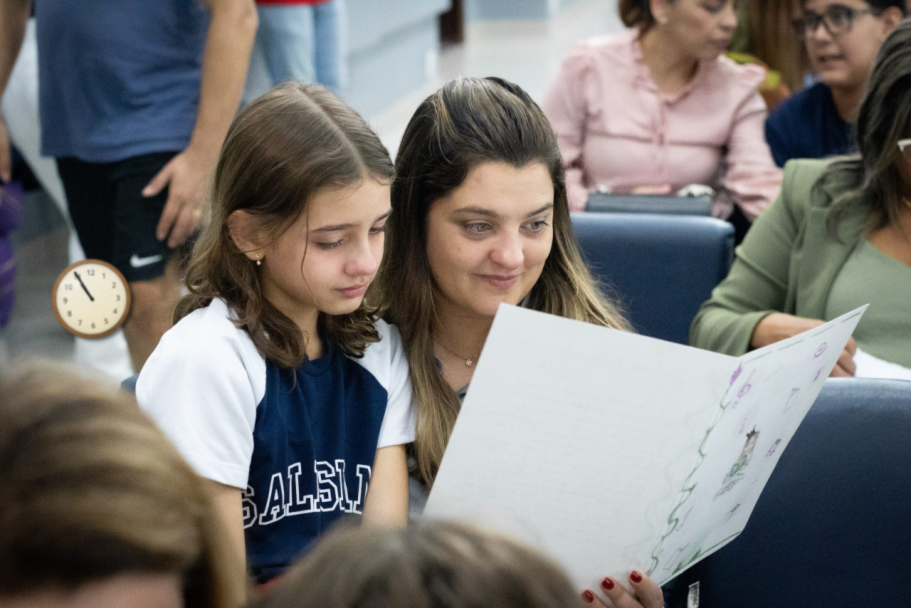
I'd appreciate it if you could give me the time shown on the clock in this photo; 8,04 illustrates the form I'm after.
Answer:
10,55
